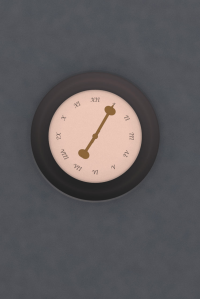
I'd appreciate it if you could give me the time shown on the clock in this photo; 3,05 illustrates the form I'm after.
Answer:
7,05
